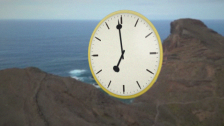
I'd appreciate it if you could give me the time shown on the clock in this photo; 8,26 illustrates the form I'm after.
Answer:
6,59
